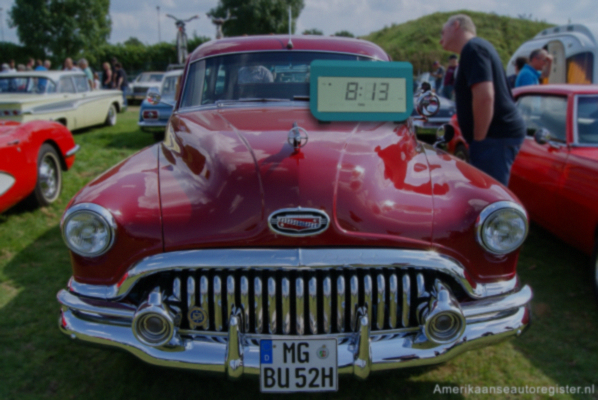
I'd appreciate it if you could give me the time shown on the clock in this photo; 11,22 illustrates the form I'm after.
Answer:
8,13
